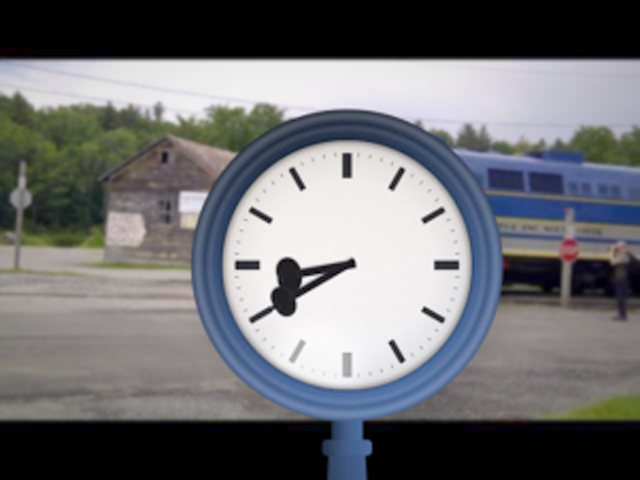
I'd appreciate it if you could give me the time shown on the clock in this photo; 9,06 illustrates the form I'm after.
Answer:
8,40
